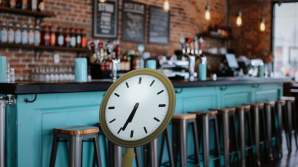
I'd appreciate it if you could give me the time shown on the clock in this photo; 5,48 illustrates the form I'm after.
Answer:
6,34
